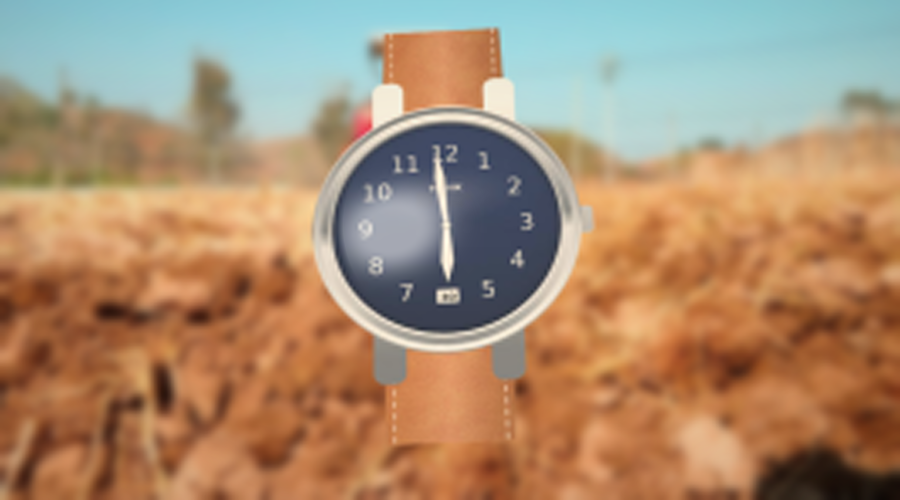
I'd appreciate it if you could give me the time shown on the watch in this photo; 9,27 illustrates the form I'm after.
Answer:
5,59
